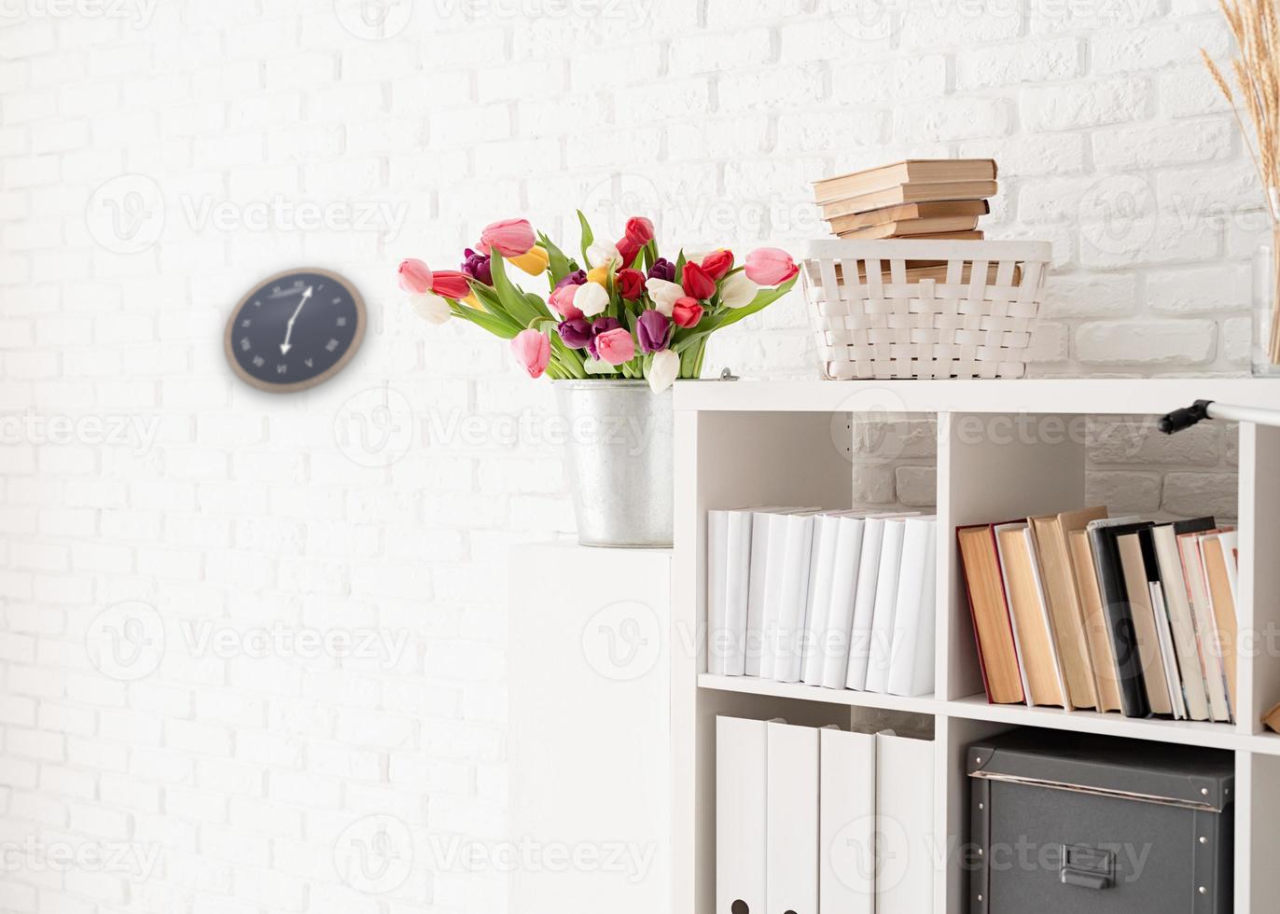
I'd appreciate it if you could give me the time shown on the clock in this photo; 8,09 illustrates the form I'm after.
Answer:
6,03
